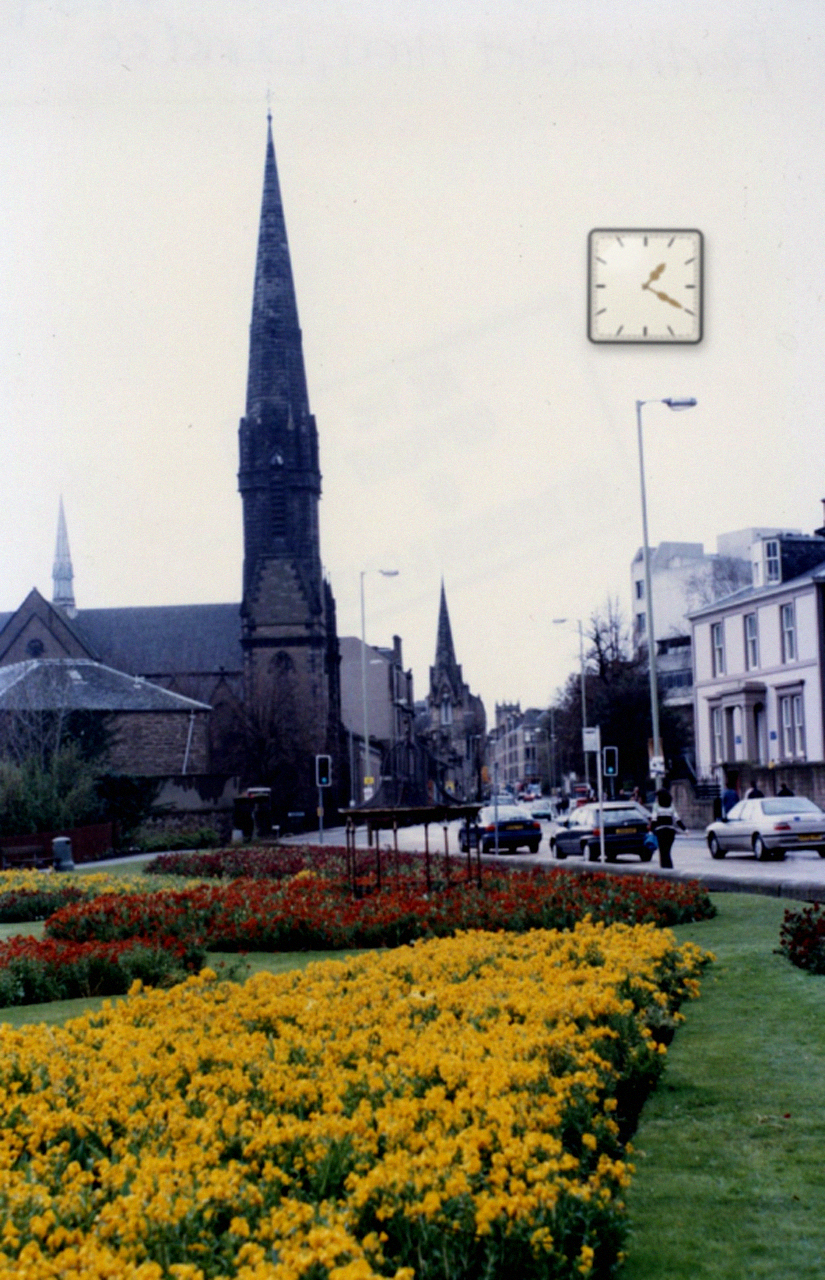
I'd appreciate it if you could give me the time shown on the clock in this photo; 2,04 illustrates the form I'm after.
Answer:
1,20
